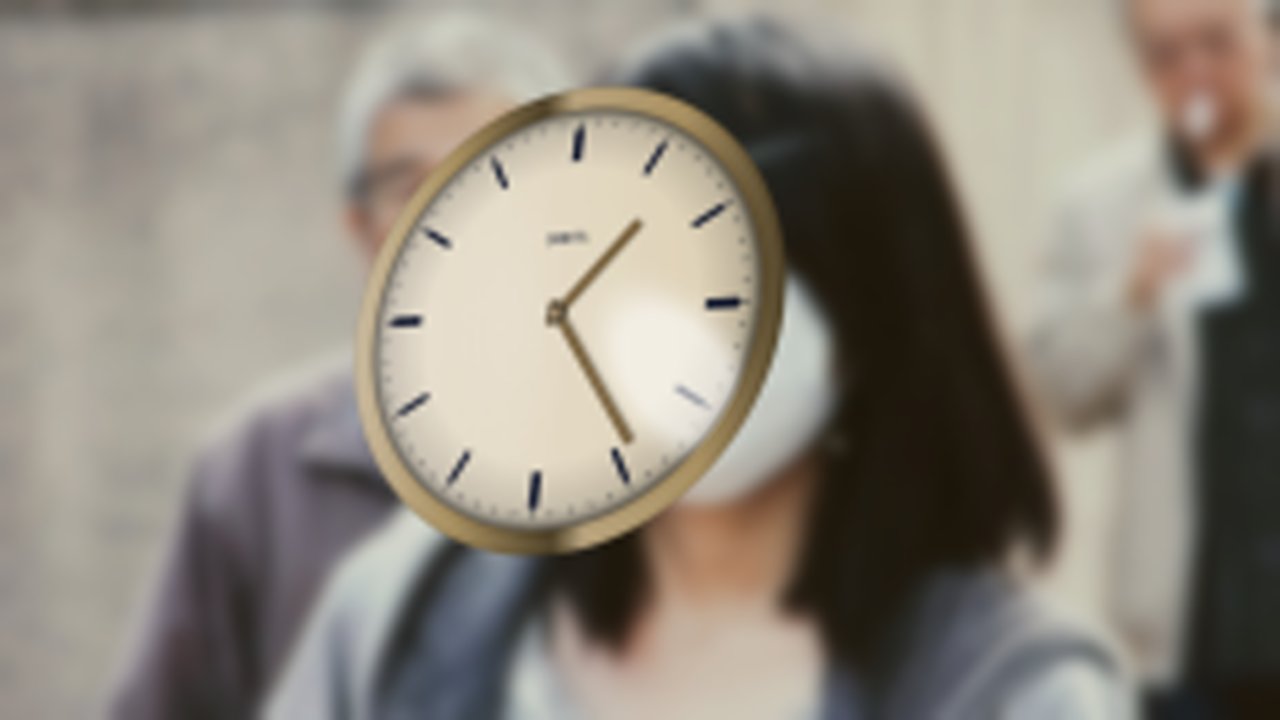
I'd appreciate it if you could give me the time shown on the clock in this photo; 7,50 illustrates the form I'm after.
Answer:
1,24
